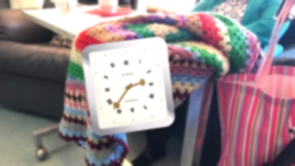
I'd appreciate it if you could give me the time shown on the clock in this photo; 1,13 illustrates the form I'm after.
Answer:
2,37
